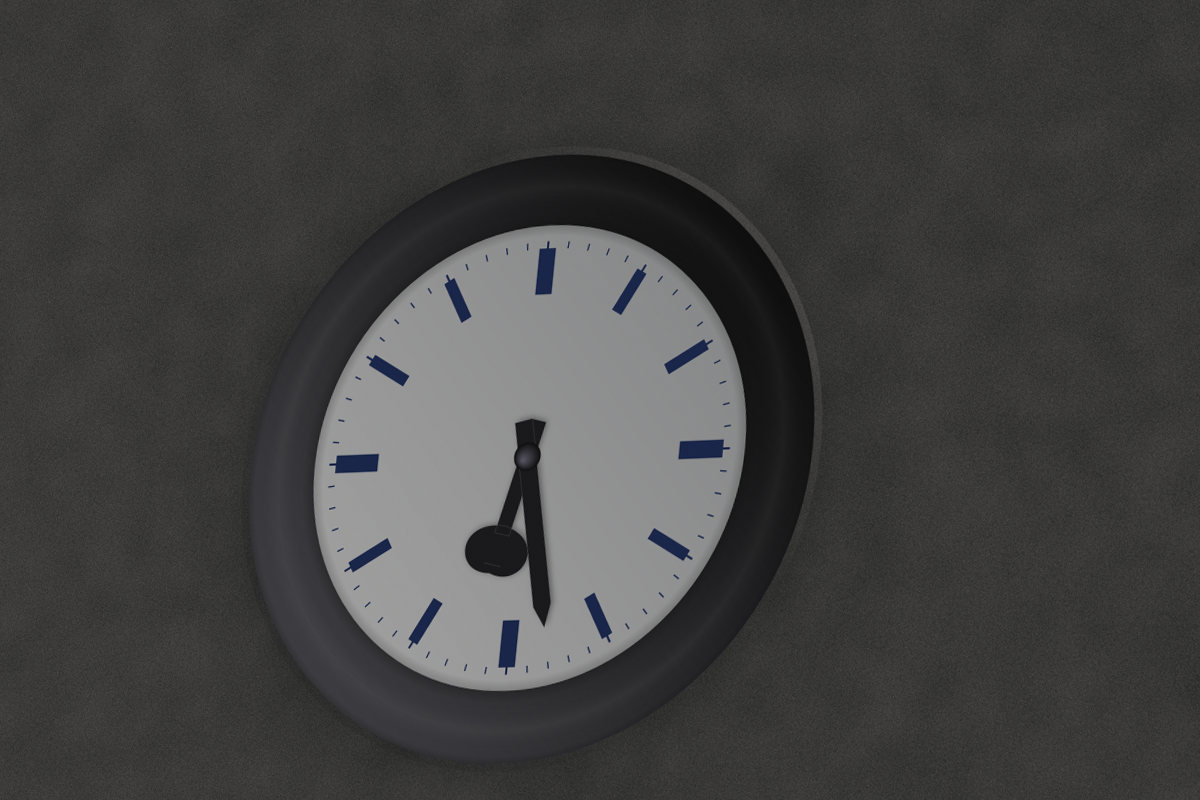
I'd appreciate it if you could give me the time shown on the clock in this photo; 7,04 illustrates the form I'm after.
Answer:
6,28
